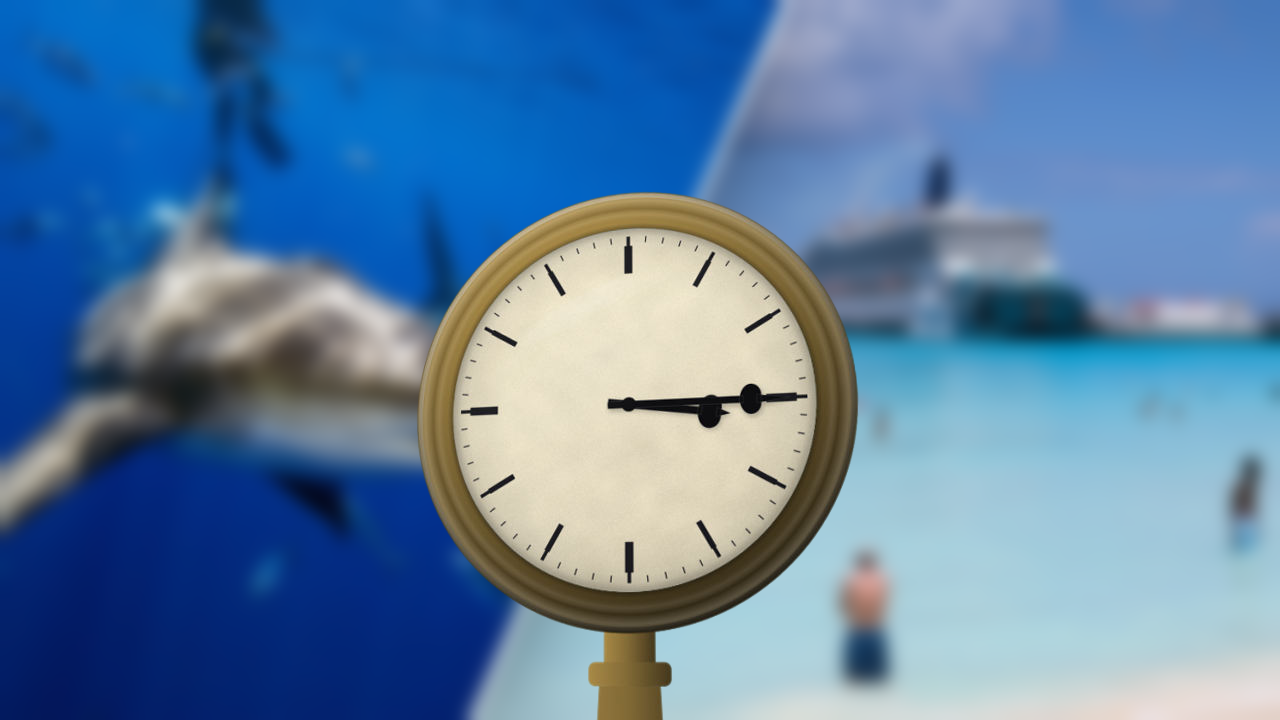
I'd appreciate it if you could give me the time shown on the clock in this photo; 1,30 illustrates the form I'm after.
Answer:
3,15
